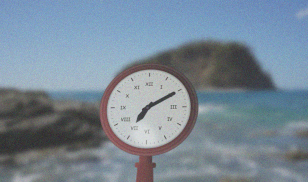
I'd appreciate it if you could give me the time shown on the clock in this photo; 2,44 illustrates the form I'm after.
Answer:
7,10
